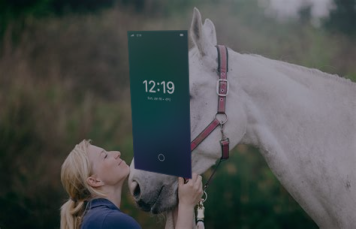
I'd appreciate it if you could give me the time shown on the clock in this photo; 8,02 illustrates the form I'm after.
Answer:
12,19
